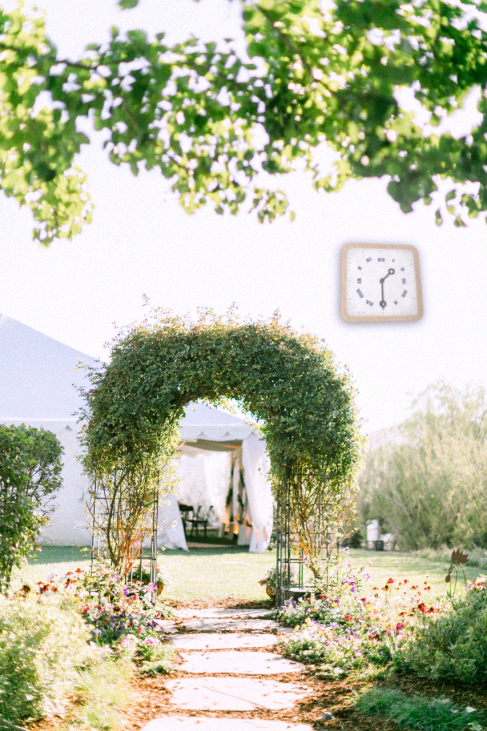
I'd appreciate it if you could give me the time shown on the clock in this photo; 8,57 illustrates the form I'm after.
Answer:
1,30
